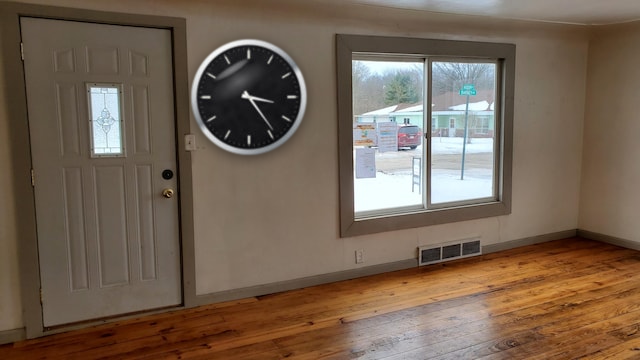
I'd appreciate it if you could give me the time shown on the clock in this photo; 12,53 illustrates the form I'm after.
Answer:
3,24
